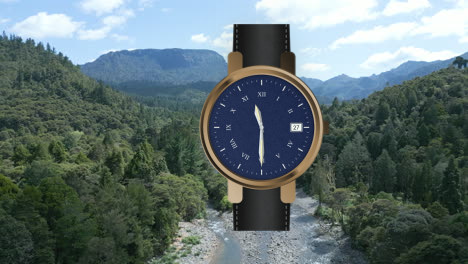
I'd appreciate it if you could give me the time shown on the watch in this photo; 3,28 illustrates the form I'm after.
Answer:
11,30
